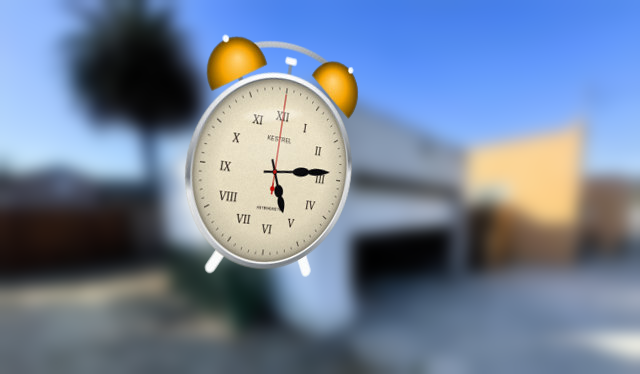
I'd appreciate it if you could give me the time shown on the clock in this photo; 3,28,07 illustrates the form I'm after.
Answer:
5,14,00
